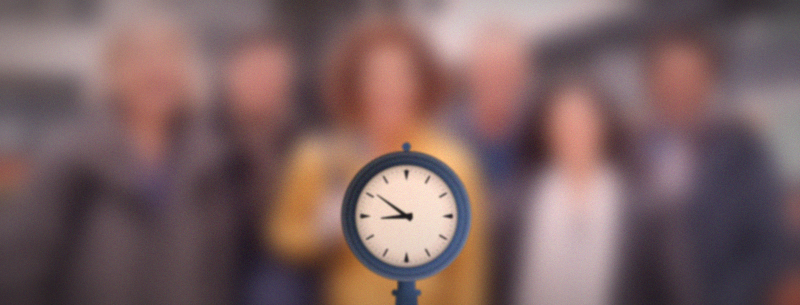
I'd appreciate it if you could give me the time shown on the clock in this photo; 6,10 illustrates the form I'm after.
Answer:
8,51
